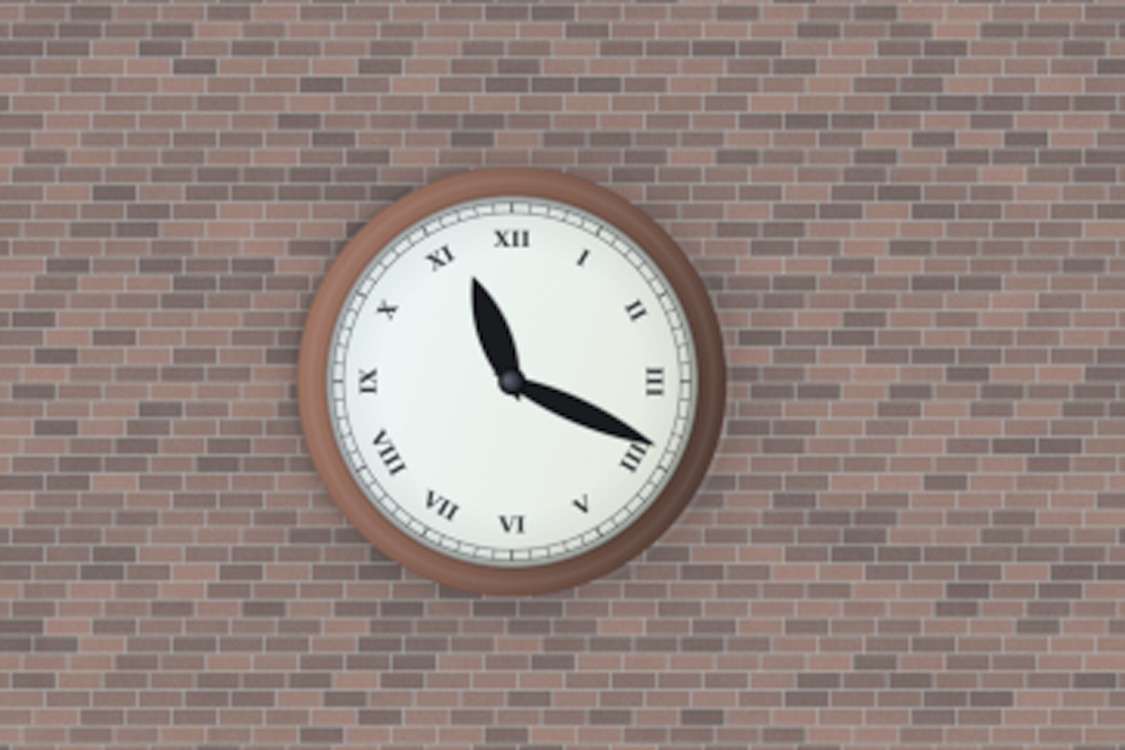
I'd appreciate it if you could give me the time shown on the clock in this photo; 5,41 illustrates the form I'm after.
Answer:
11,19
